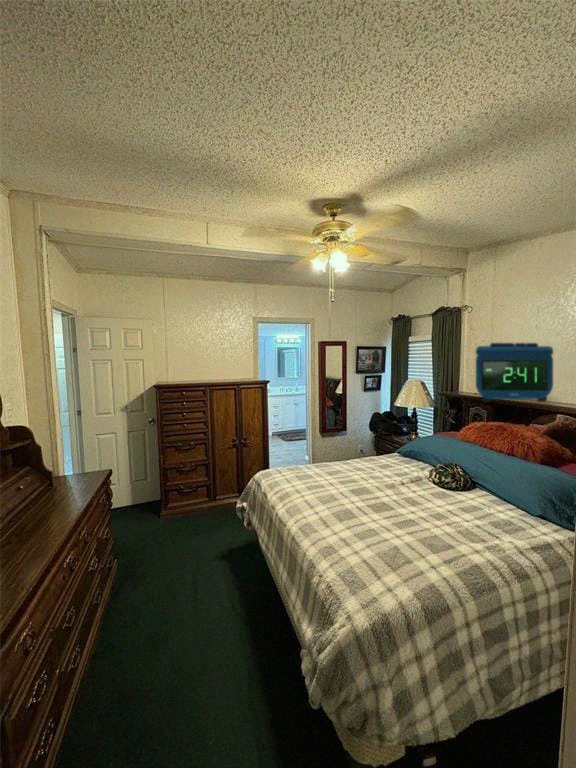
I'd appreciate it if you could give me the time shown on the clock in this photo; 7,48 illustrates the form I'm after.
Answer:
2,41
